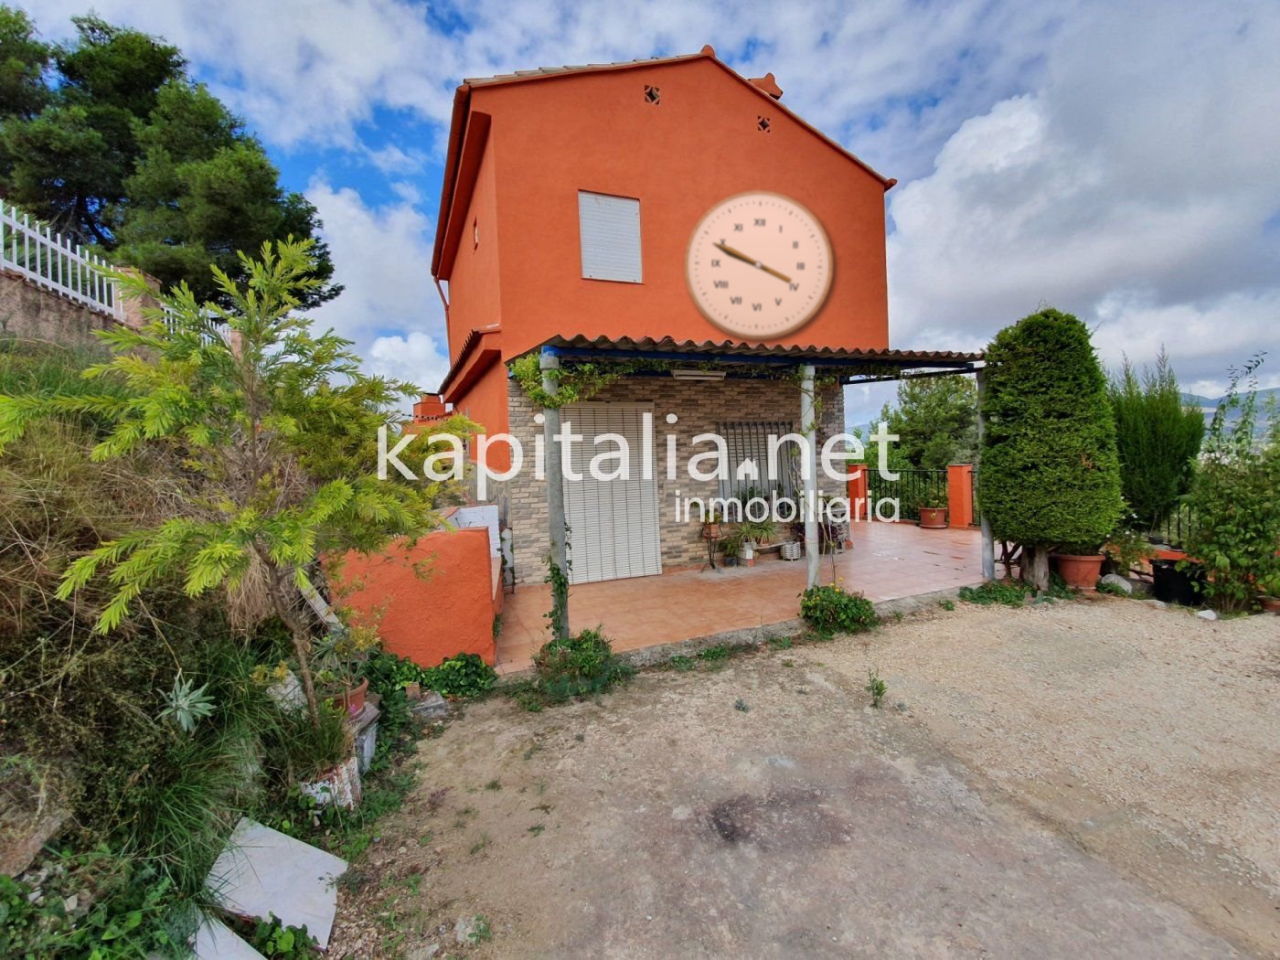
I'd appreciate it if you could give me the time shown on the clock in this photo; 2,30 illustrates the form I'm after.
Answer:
3,49
